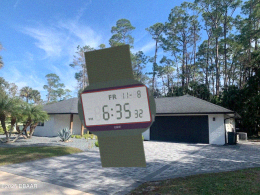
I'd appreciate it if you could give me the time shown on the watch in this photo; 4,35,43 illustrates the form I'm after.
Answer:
6,35,32
